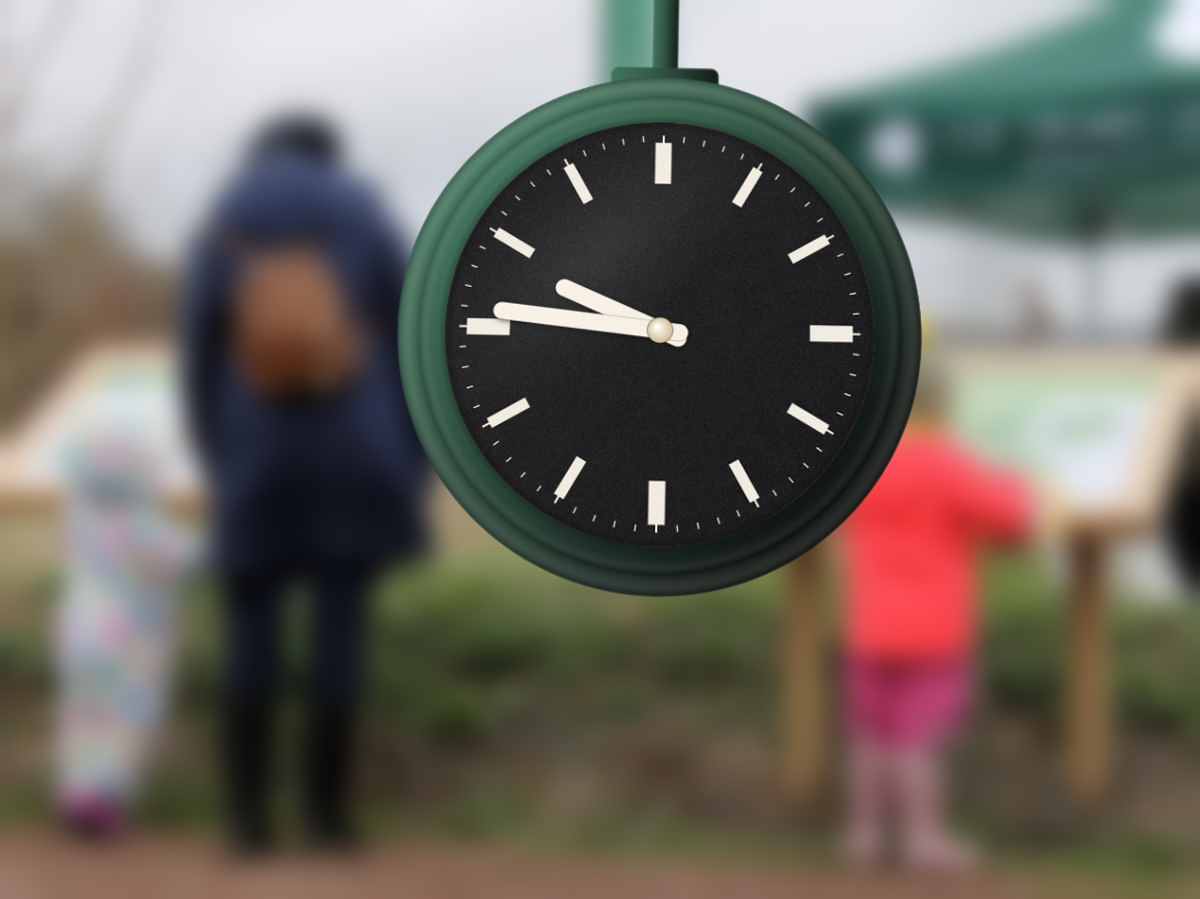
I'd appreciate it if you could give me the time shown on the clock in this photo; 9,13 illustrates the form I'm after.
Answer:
9,46
